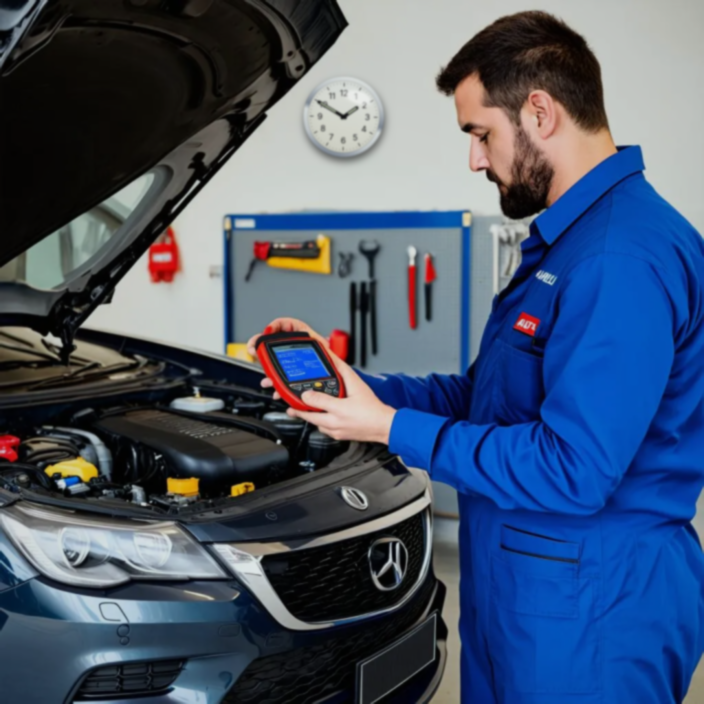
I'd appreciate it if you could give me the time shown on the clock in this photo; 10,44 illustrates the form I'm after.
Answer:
1,50
